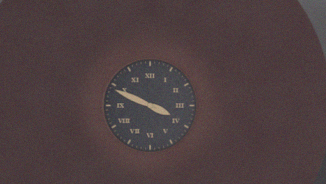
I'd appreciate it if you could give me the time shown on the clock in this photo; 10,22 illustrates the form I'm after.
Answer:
3,49
